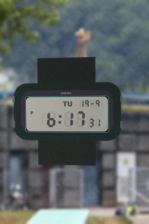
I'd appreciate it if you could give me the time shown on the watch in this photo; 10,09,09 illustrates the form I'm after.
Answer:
6,17,31
